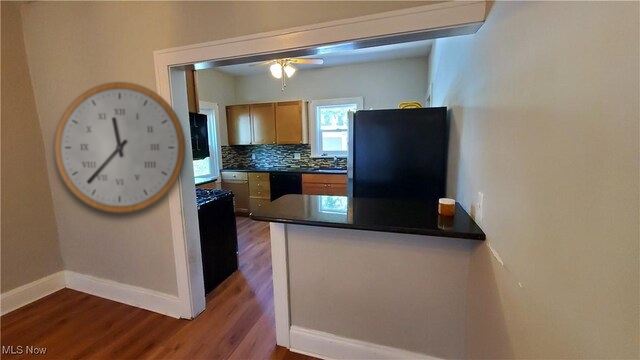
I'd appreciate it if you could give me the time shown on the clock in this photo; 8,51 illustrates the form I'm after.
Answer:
11,37
